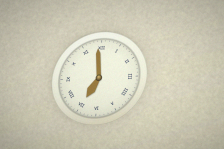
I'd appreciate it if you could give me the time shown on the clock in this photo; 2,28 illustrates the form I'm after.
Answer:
6,59
